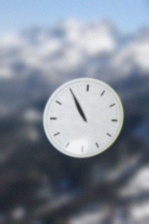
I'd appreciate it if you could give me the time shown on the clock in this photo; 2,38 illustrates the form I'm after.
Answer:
10,55
